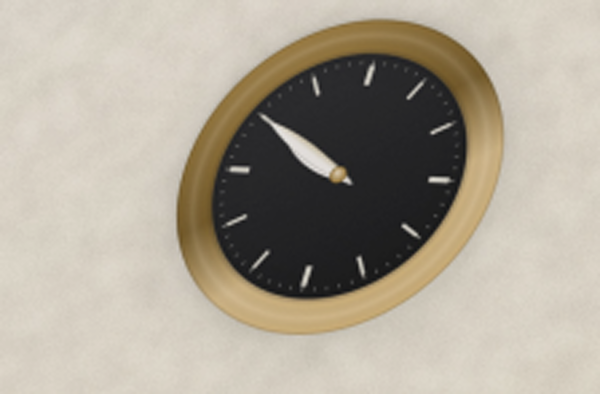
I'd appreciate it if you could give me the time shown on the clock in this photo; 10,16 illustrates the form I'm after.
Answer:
9,50
